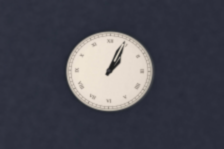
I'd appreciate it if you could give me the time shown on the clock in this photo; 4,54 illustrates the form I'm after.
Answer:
1,04
